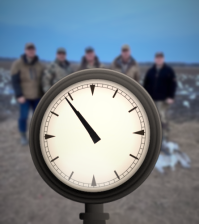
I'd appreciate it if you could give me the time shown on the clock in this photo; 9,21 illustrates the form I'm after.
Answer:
10,54
